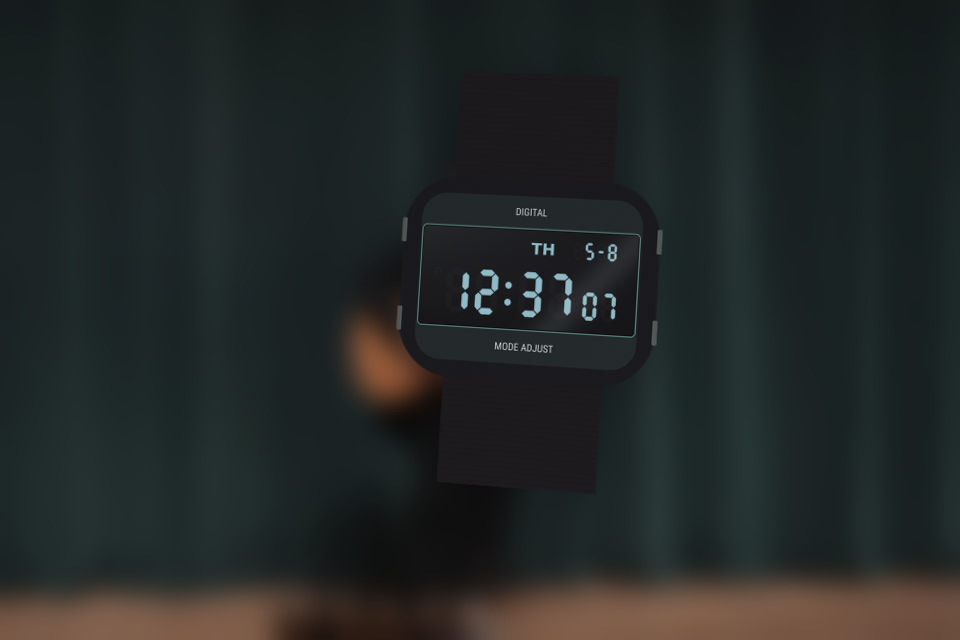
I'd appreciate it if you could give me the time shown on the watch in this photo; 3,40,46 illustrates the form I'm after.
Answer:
12,37,07
